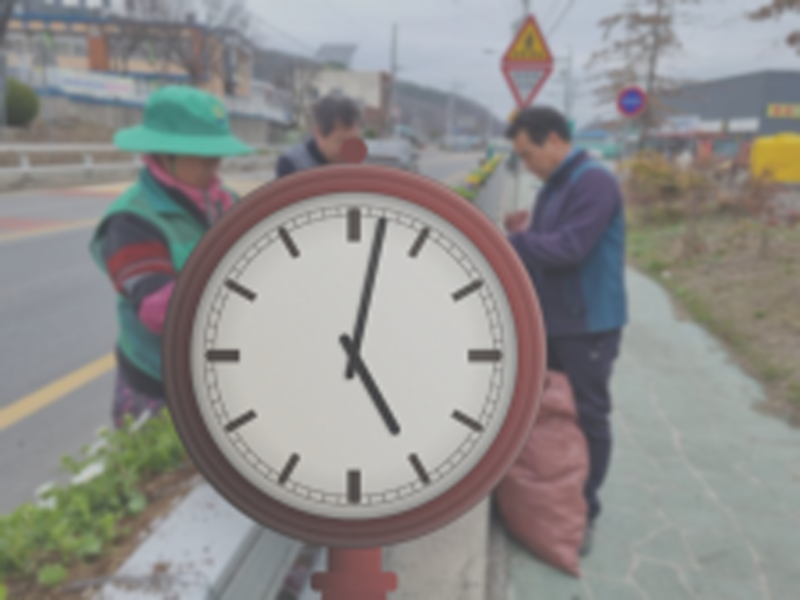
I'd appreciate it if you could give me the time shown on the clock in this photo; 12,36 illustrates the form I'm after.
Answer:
5,02
